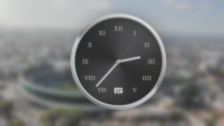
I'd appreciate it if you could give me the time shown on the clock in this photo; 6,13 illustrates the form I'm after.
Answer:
2,37
